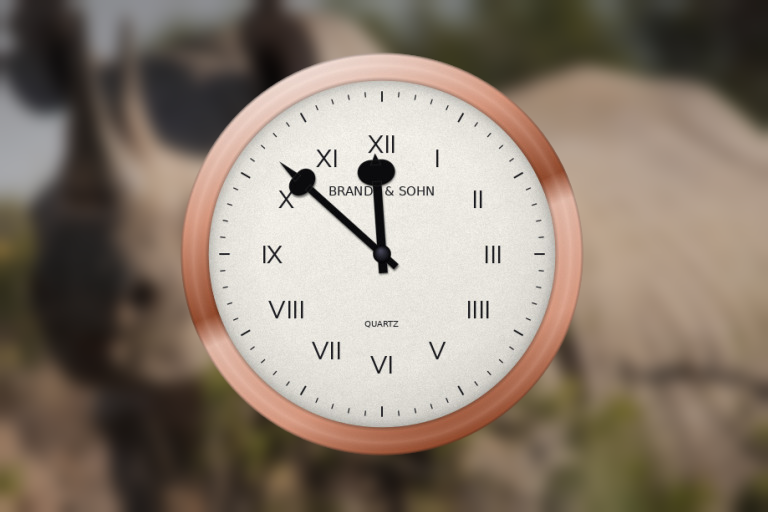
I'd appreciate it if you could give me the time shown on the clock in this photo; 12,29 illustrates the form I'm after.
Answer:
11,52
